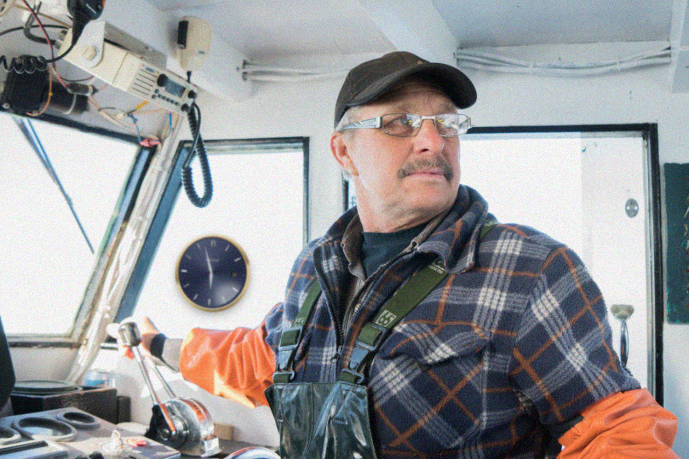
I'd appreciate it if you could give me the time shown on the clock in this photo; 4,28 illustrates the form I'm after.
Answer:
5,57
